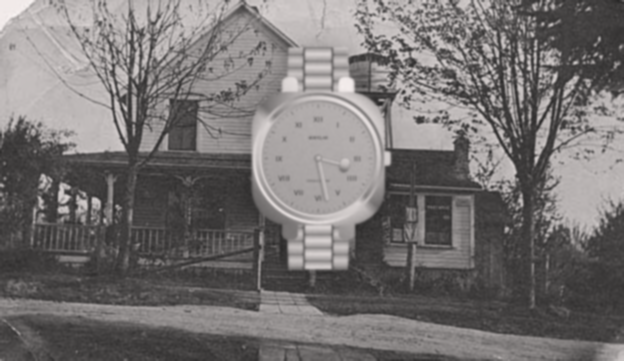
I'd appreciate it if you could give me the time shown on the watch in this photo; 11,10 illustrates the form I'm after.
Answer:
3,28
